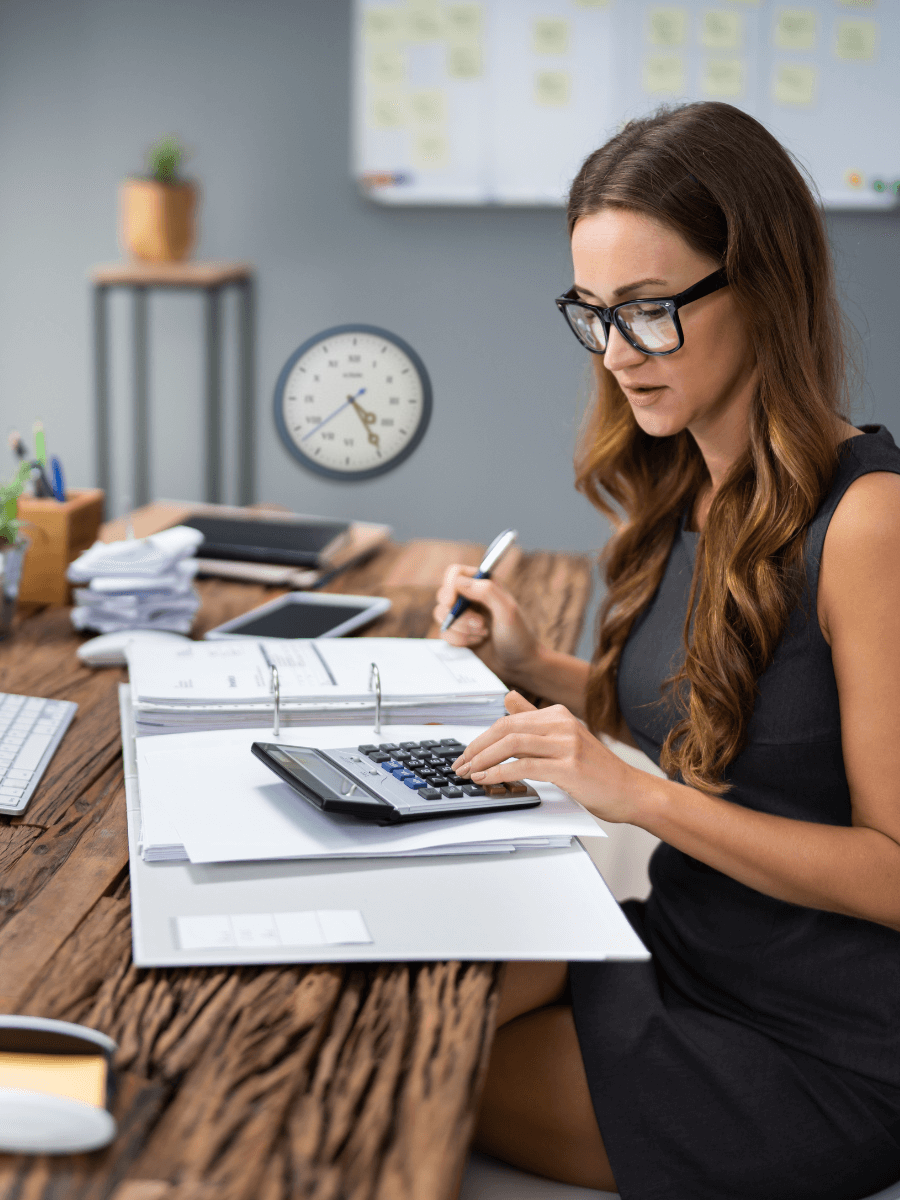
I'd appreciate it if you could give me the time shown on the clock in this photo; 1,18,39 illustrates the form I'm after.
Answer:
4,24,38
